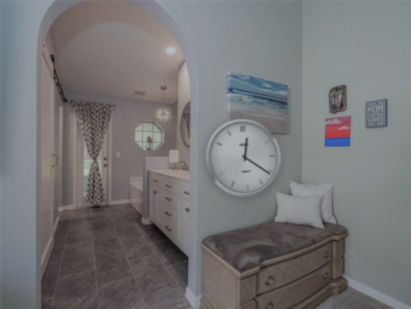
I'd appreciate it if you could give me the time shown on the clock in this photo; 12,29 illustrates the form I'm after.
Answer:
12,21
